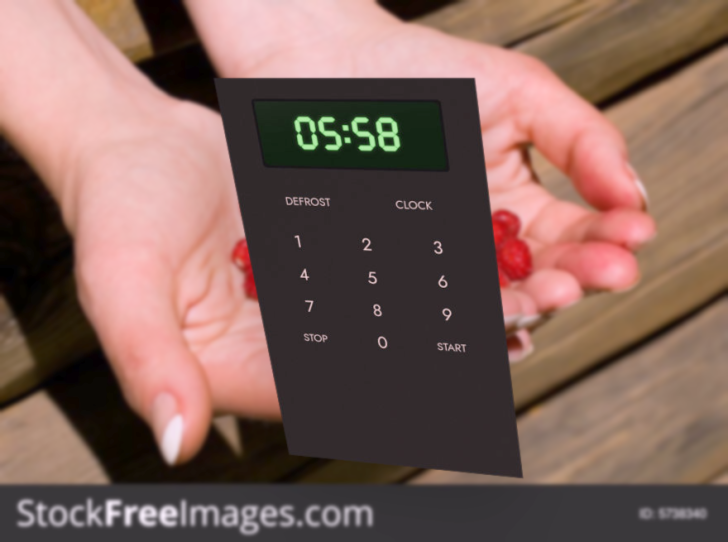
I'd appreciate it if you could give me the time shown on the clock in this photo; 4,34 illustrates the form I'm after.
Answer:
5,58
